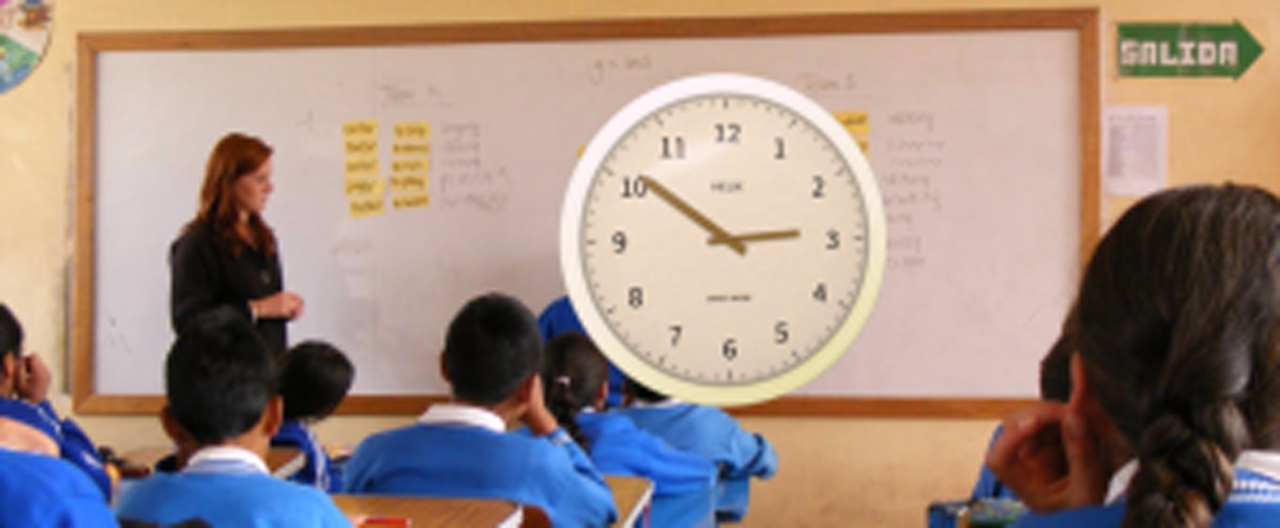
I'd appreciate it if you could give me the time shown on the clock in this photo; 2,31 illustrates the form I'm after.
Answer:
2,51
